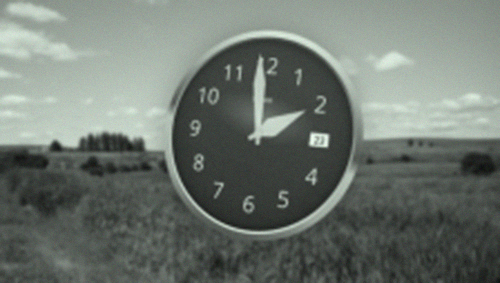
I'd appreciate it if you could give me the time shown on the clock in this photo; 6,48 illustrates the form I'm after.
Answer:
1,59
